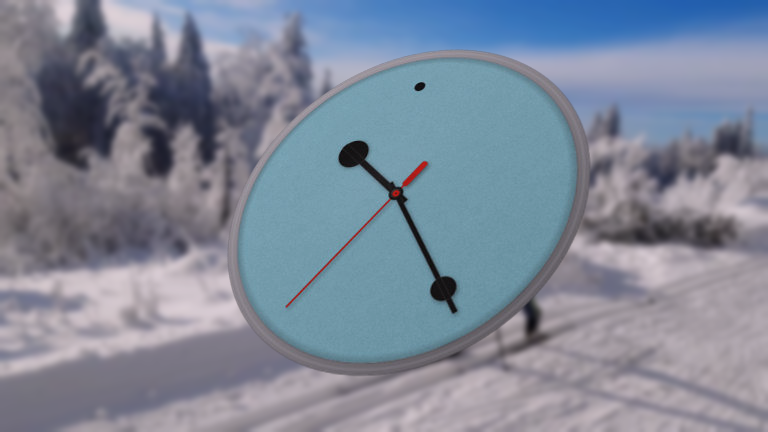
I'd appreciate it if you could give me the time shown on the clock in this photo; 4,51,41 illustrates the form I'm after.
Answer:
10,24,36
